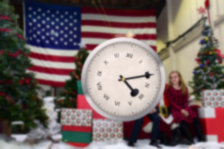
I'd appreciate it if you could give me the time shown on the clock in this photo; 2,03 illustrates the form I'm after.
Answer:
4,11
